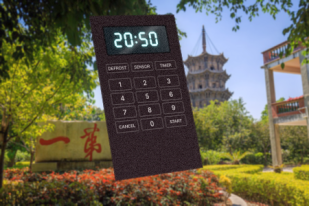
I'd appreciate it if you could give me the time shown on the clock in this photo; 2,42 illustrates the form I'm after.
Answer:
20,50
